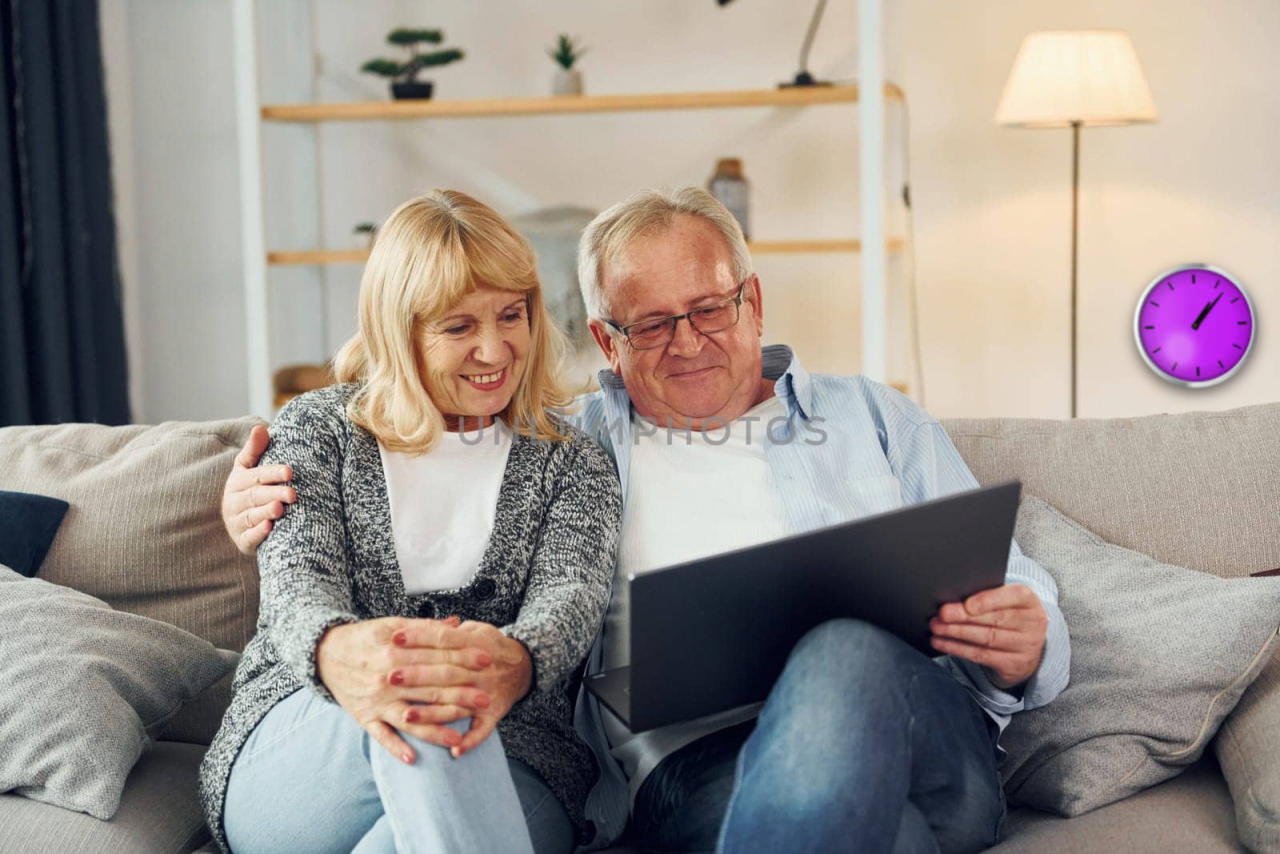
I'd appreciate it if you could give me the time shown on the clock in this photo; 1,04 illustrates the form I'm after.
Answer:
1,07
